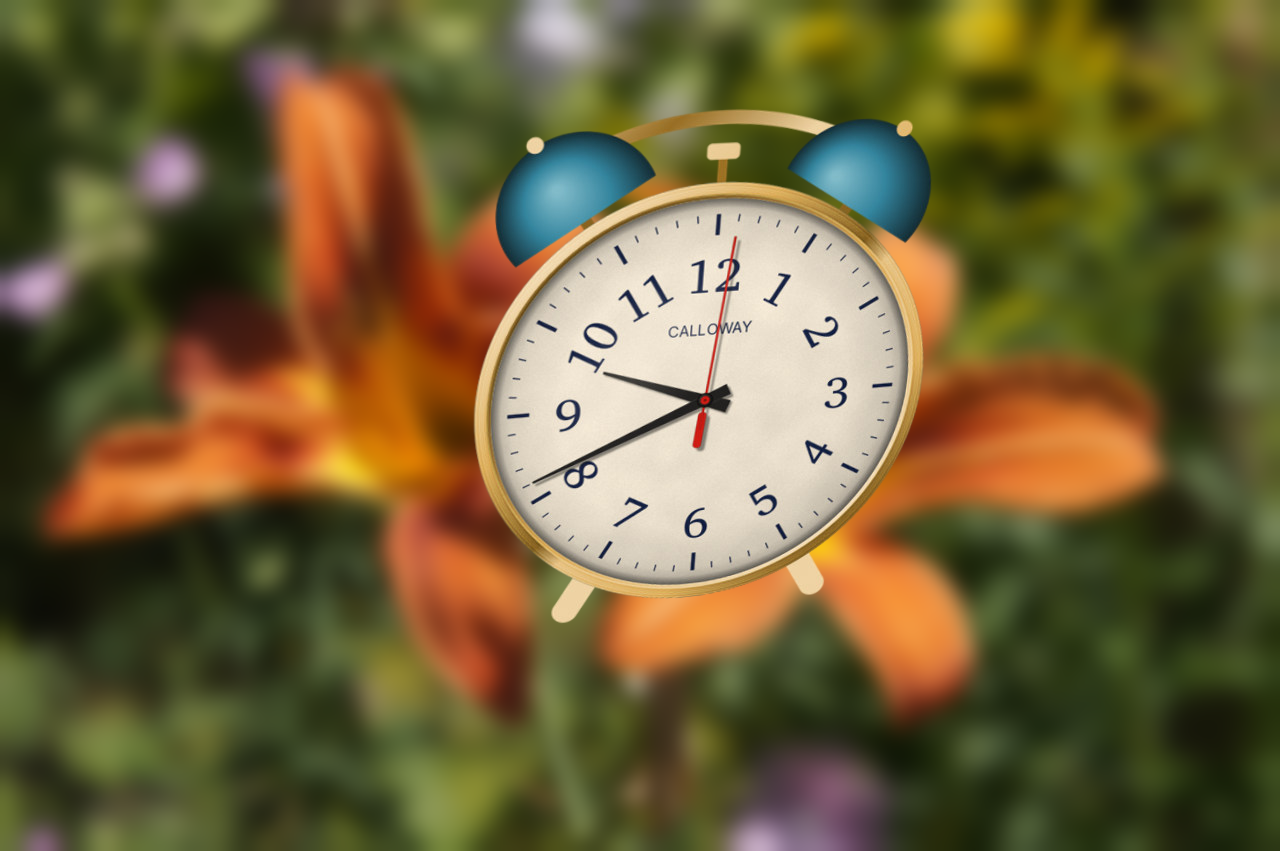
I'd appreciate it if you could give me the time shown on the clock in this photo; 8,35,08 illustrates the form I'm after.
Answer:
9,41,01
